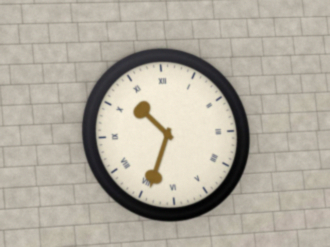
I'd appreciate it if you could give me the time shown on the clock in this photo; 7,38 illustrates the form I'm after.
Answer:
10,34
